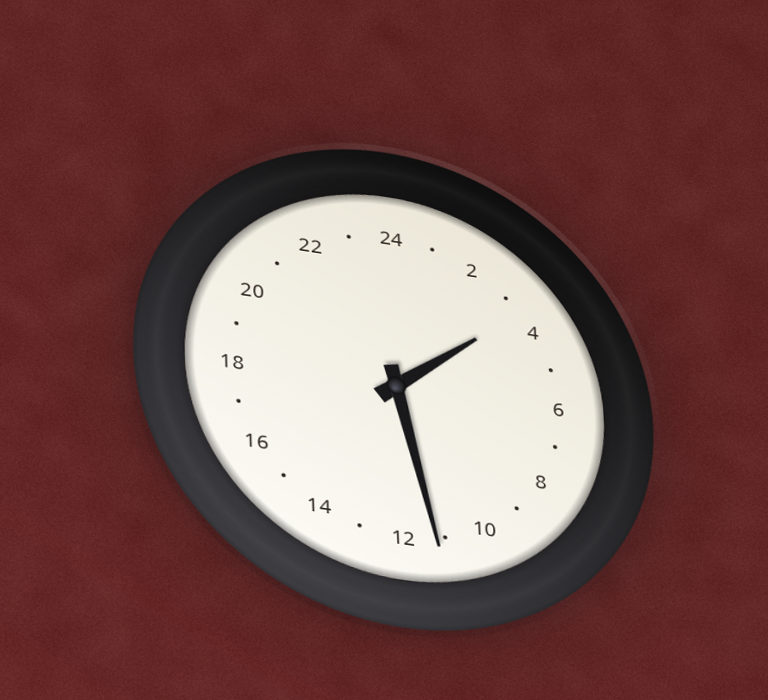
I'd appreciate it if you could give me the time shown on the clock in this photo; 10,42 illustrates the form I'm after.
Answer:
3,28
